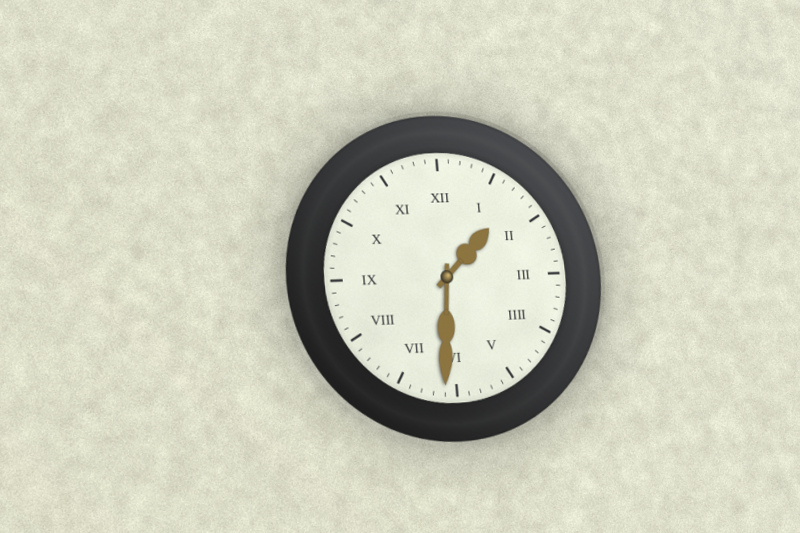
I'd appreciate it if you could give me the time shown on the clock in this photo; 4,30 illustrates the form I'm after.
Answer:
1,31
